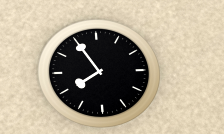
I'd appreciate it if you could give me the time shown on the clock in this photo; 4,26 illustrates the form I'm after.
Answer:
7,55
